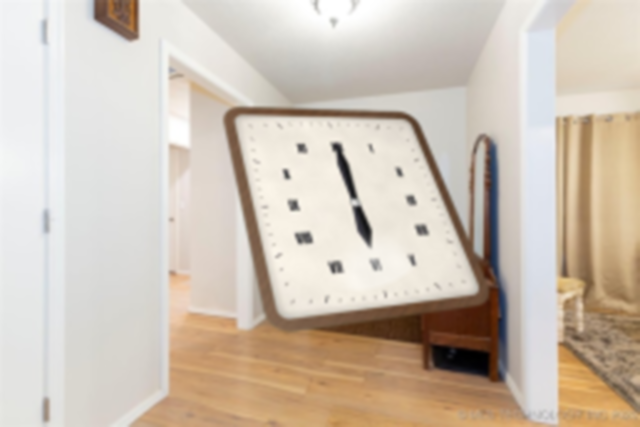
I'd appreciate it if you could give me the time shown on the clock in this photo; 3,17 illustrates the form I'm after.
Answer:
6,00
